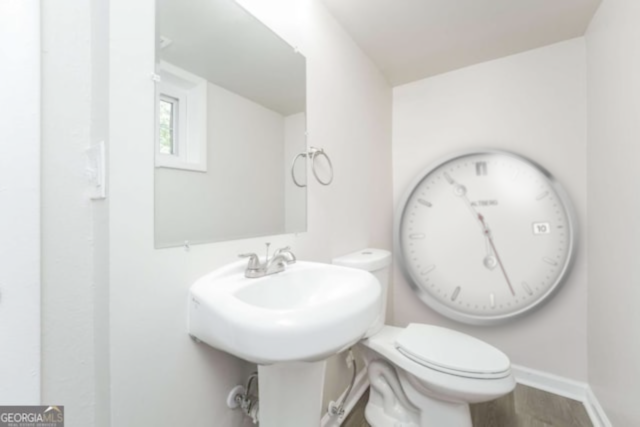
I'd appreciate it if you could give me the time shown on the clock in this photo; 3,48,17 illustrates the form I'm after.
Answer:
5,55,27
